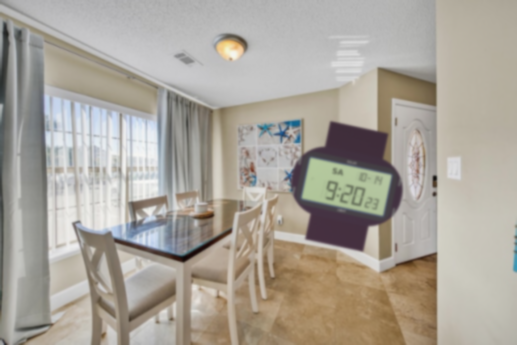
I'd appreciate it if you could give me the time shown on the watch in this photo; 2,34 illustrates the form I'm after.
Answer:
9,20
